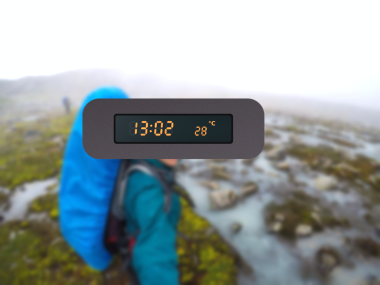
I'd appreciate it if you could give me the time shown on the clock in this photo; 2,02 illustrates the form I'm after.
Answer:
13,02
